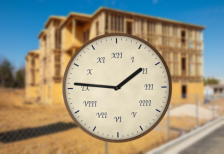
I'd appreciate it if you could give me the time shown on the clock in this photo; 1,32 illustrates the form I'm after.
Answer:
1,46
